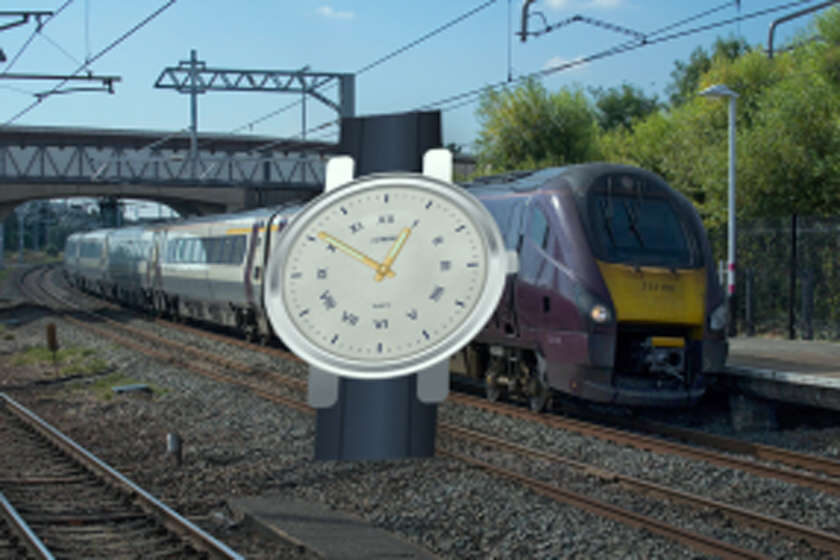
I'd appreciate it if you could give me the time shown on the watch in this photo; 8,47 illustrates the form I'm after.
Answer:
12,51
